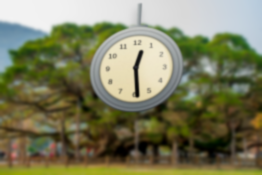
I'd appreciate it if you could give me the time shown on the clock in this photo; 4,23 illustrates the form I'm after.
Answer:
12,29
